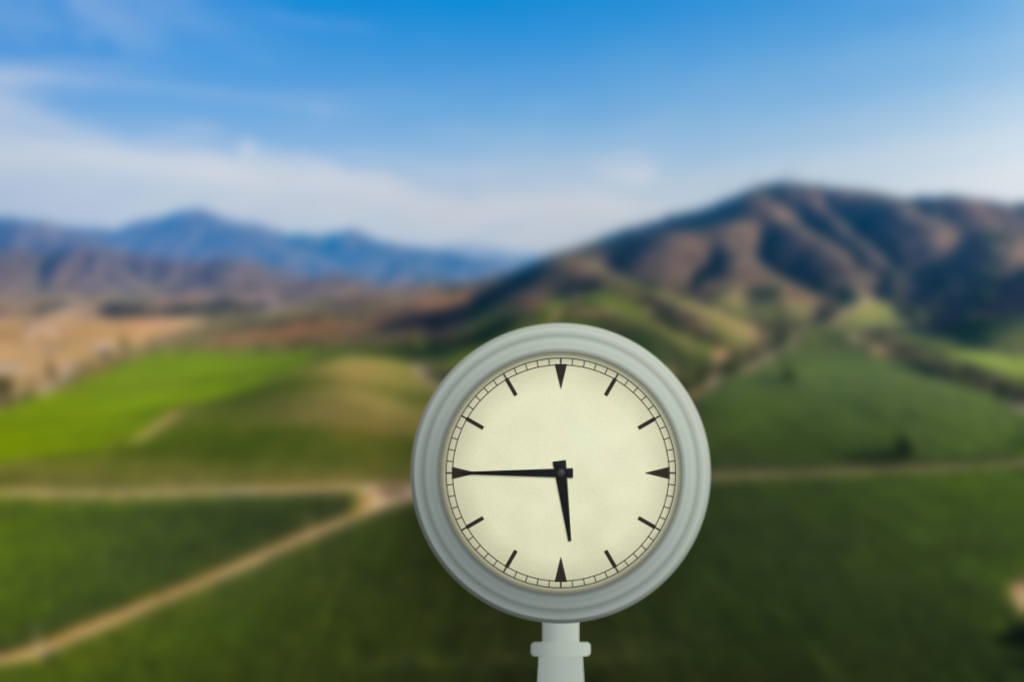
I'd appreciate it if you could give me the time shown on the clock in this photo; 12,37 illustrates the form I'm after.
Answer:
5,45
